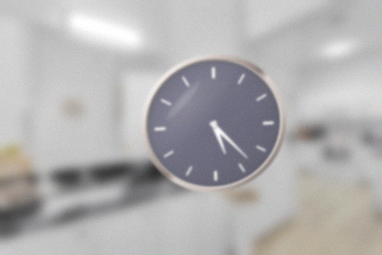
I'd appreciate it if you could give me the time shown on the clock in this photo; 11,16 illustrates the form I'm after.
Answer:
5,23
